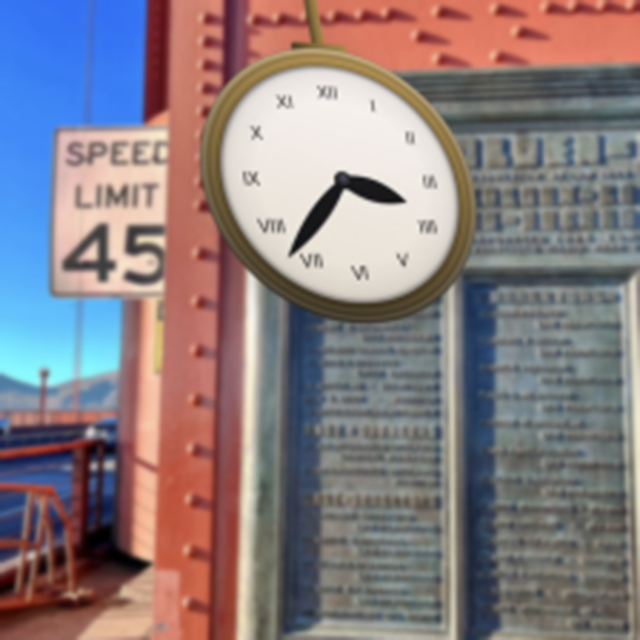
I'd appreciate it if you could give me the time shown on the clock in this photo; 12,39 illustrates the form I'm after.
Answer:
3,37
